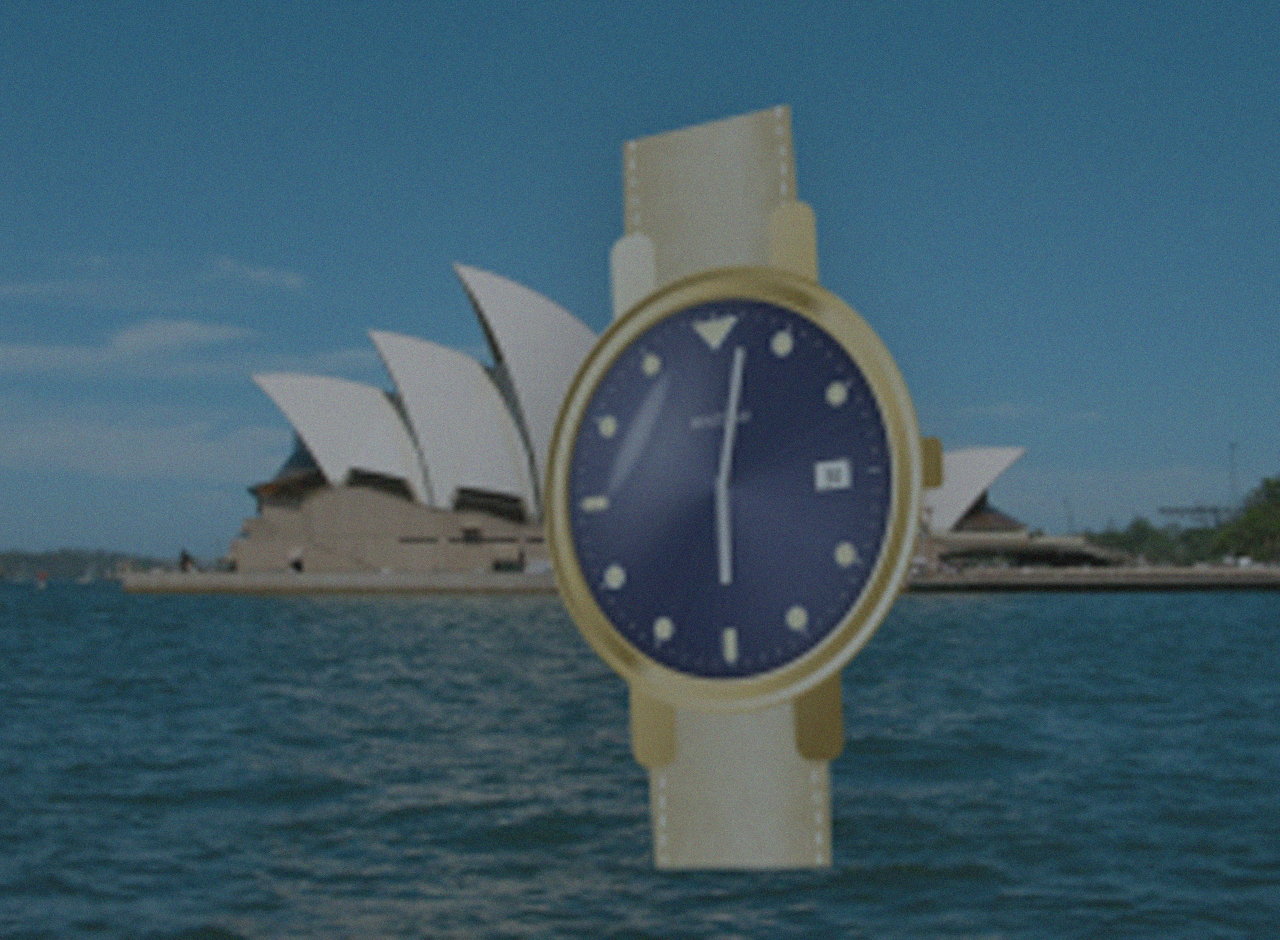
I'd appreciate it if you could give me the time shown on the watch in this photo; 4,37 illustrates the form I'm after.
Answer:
6,02
